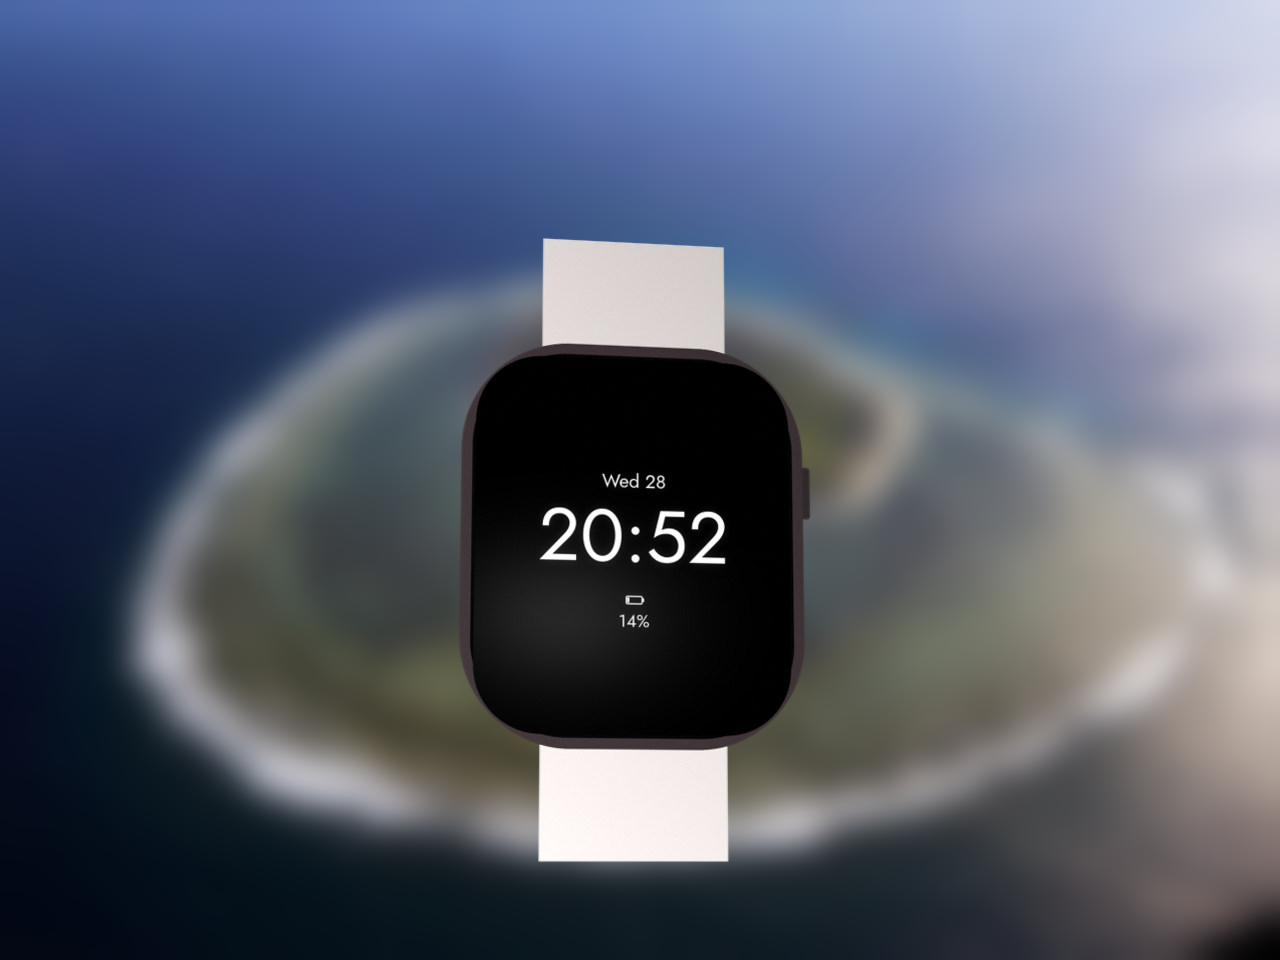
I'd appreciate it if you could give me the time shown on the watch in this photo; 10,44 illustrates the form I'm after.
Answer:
20,52
